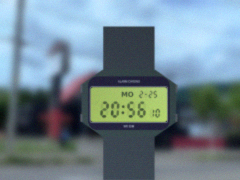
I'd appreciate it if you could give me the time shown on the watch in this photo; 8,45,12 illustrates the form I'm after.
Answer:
20,56,10
